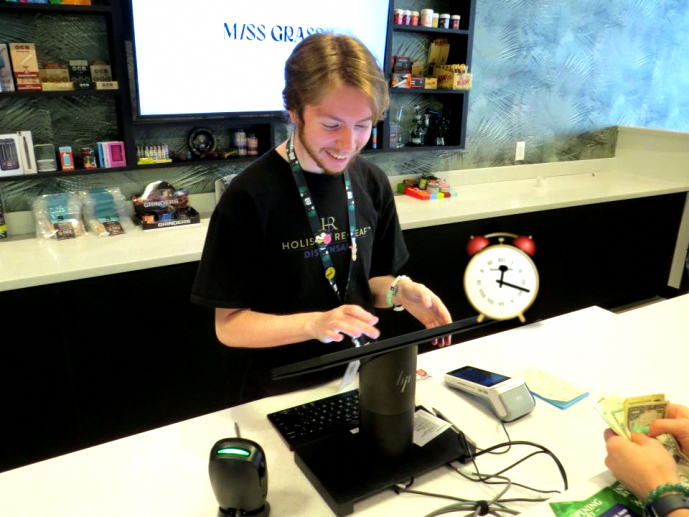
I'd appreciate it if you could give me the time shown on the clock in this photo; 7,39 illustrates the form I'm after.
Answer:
12,18
